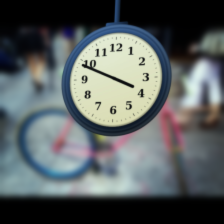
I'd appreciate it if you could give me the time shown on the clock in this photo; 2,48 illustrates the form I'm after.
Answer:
3,49
